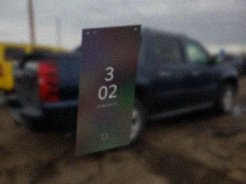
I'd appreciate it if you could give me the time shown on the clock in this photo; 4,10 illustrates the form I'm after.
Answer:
3,02
